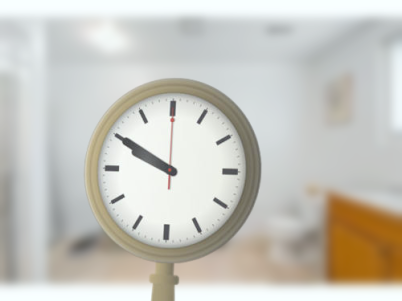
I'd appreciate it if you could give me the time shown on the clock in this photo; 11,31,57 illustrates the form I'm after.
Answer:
9,50,00
